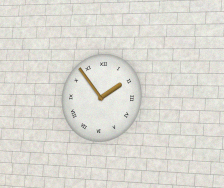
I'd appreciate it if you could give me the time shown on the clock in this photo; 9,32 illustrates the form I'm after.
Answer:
1,53
